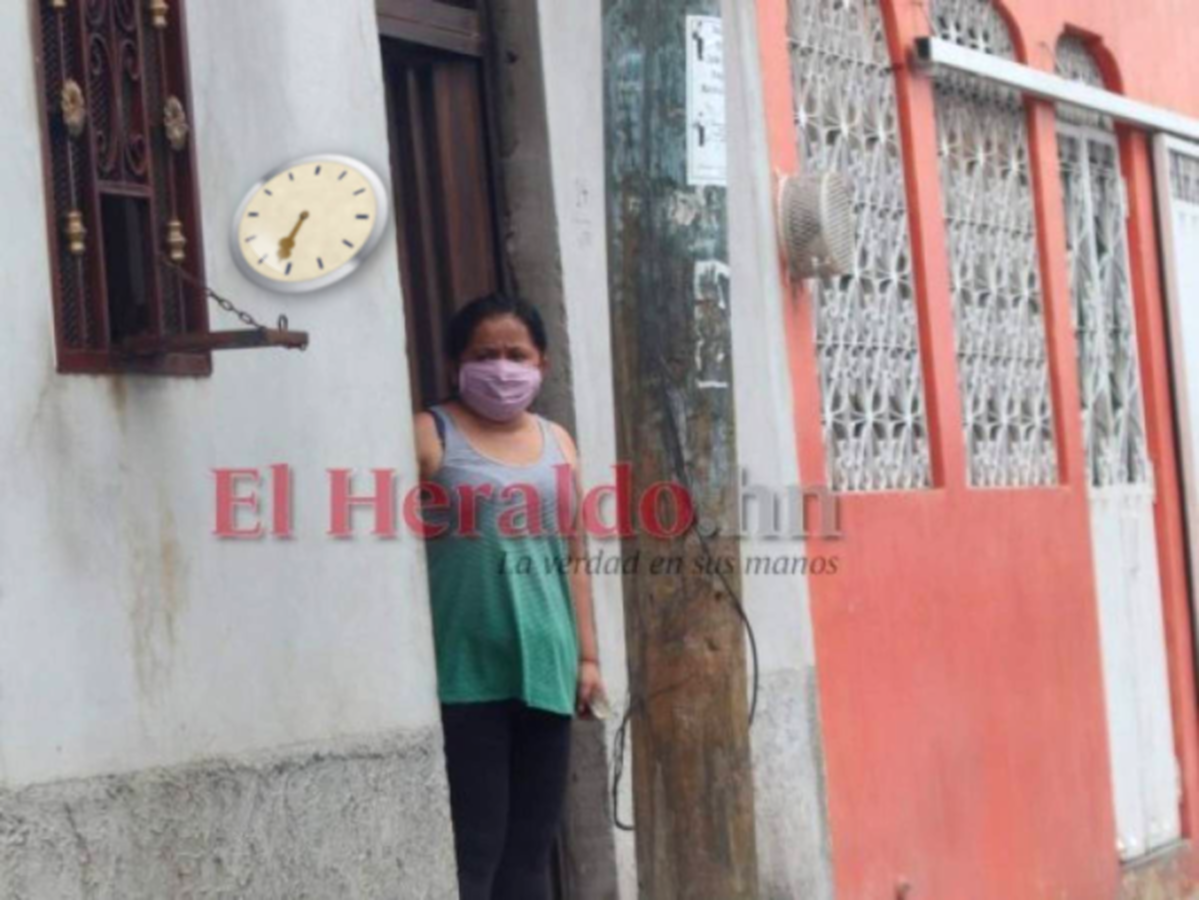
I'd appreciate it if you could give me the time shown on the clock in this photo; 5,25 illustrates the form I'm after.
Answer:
6,32
